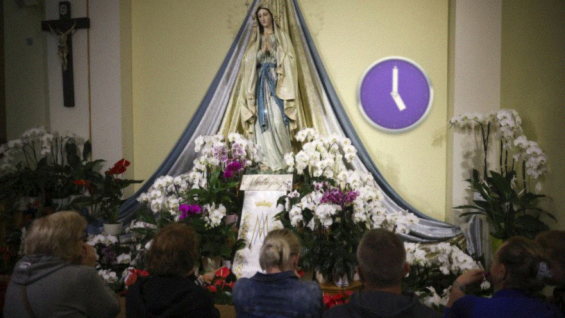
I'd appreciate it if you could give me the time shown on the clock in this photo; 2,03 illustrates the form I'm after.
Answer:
5,00
